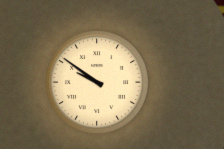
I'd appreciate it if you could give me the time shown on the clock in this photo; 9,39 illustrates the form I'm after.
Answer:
9,51
